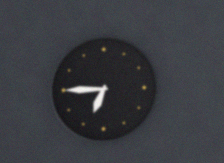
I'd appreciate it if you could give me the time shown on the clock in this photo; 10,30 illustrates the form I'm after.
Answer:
6,45
